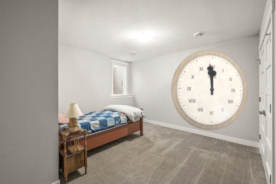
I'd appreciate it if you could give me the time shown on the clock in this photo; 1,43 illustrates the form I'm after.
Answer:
11,59
